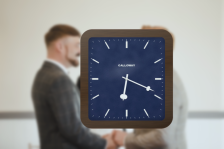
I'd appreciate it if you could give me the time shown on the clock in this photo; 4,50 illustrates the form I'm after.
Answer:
6,19
